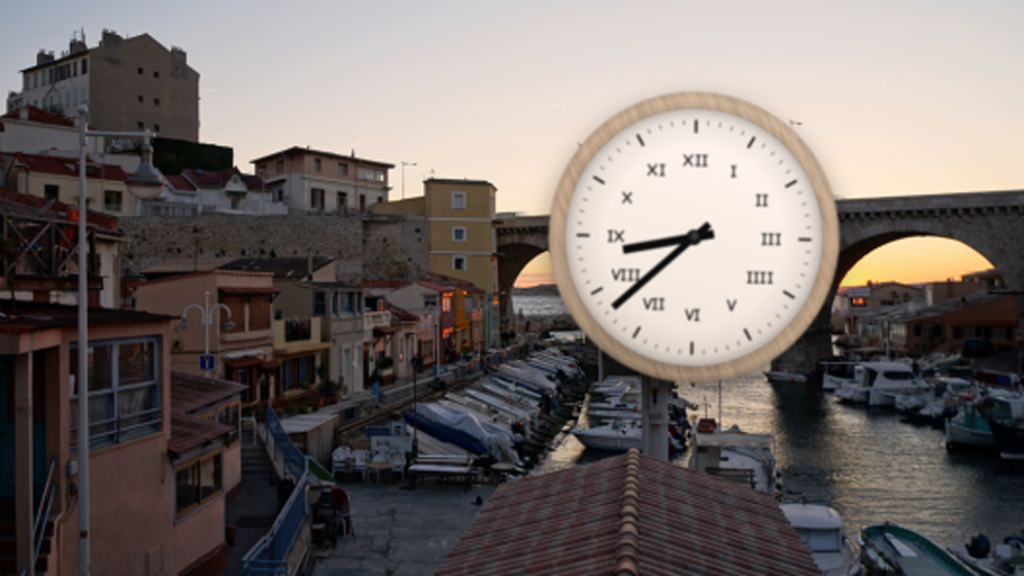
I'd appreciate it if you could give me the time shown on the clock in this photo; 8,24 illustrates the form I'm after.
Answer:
8,38
